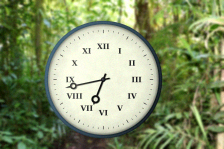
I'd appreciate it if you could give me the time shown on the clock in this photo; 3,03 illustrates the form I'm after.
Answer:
6,43
